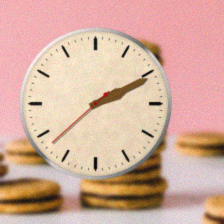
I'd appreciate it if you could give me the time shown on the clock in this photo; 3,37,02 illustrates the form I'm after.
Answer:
2,10,38
